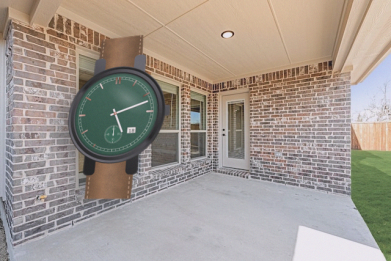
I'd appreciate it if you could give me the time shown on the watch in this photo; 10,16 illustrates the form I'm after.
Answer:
5,12
